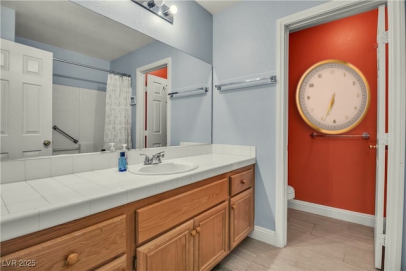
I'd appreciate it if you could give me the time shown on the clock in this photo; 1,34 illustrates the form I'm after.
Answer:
6,34
